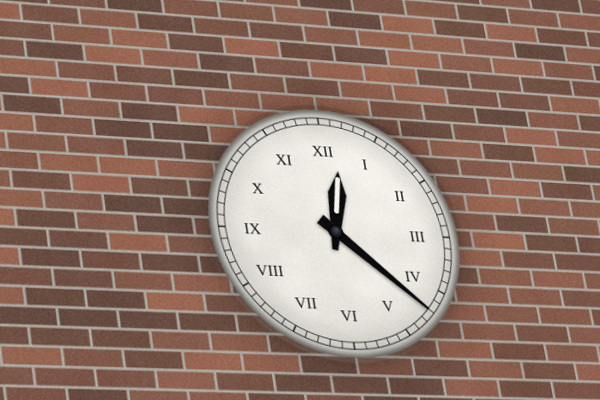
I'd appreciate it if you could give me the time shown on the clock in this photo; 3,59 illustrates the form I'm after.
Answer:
12,22
